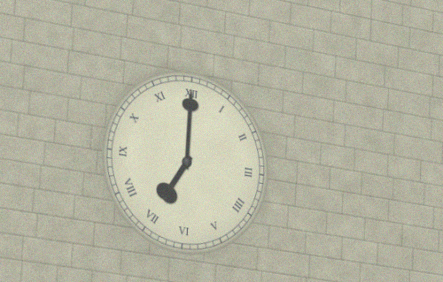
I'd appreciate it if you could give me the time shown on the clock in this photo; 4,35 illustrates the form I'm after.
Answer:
7,00
